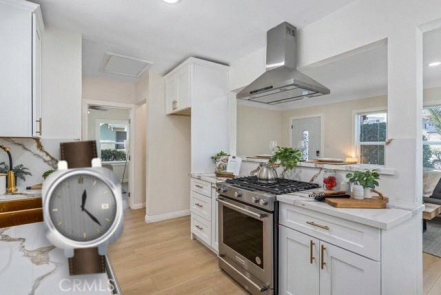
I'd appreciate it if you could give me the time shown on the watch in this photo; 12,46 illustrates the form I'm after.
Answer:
12,23
